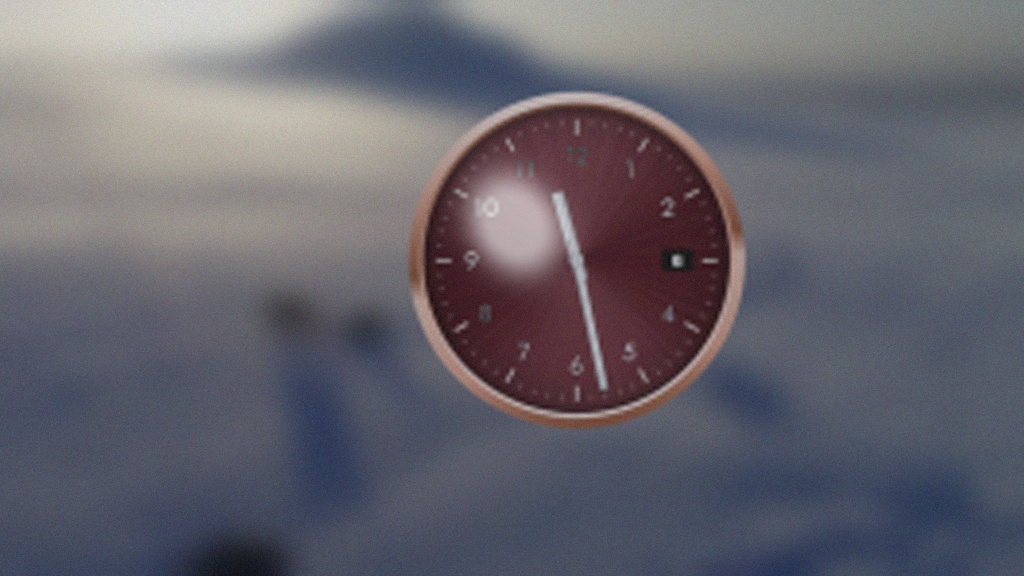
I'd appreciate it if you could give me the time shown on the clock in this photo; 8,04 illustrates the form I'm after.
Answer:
11,28
